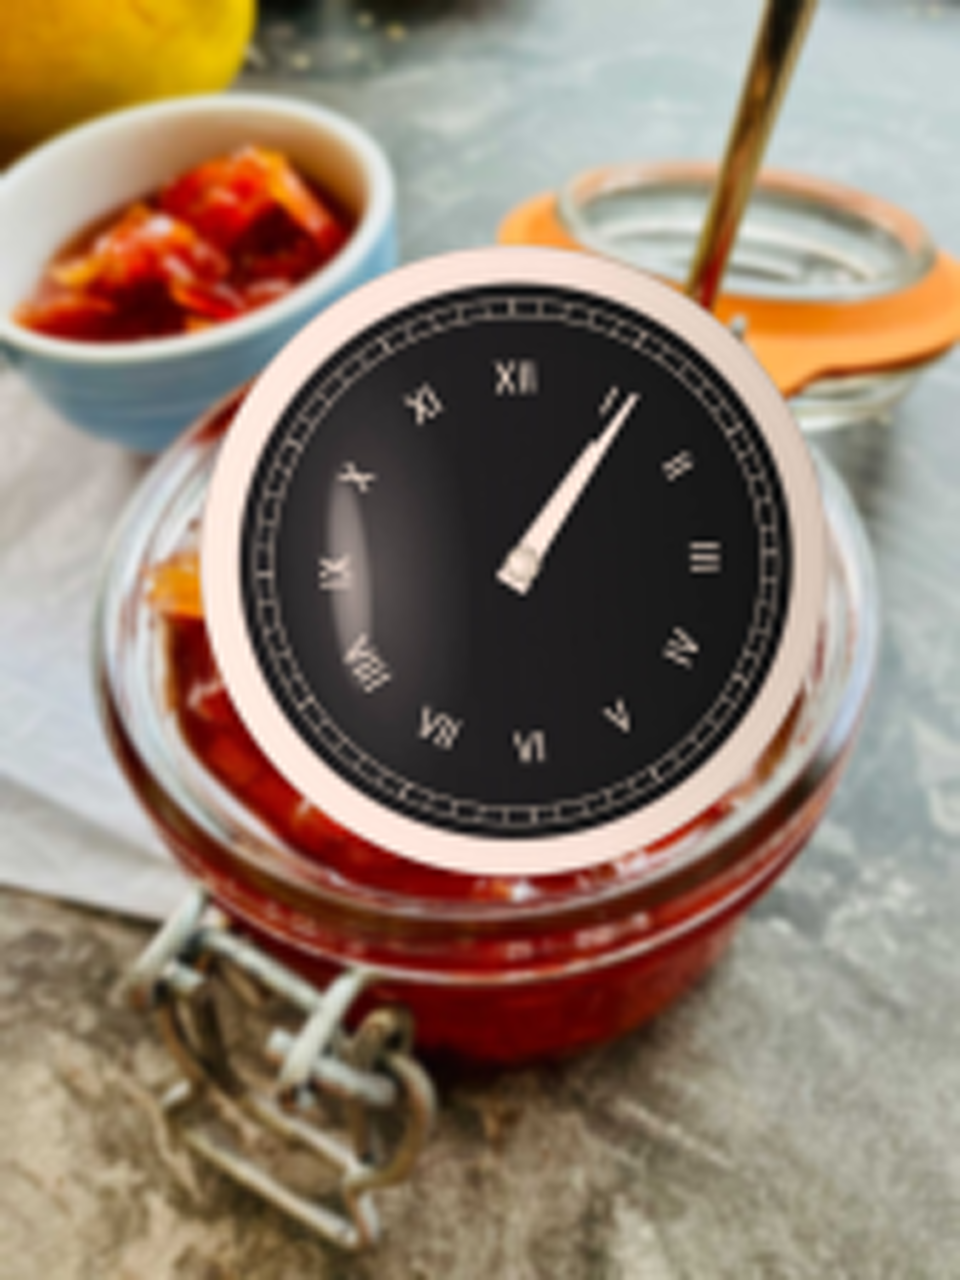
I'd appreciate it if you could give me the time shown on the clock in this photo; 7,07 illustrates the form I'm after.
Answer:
1,06
